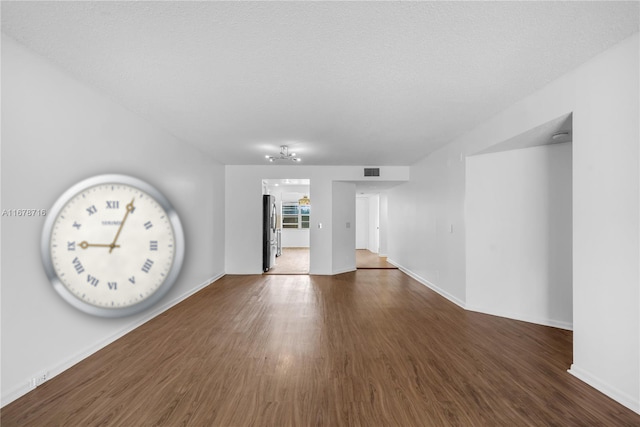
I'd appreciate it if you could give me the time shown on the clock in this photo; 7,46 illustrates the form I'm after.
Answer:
9,04
